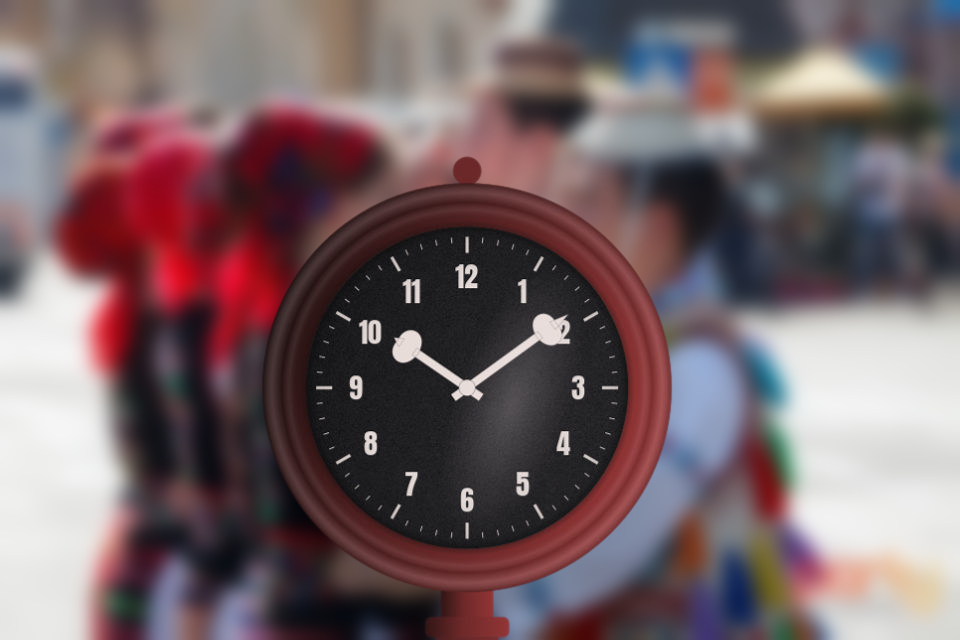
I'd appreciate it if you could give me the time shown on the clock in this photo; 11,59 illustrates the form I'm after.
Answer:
10,09
